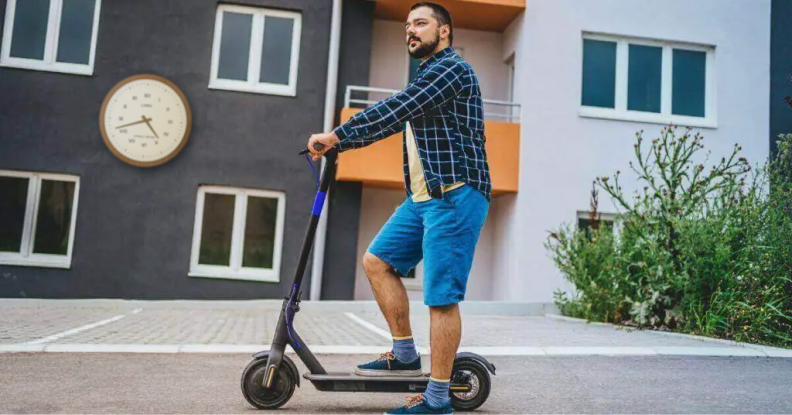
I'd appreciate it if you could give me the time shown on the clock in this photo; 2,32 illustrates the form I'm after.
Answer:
4,42
